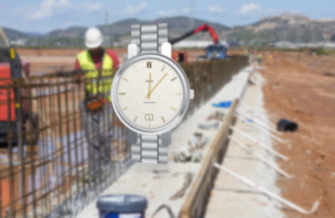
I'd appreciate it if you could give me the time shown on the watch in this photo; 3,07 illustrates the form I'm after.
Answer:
12,07
